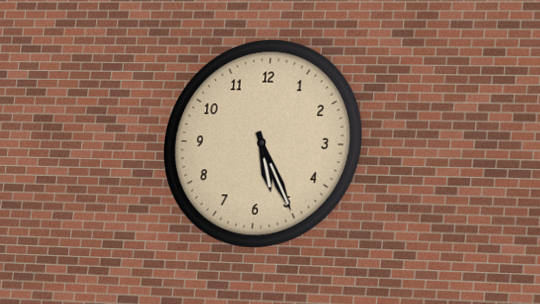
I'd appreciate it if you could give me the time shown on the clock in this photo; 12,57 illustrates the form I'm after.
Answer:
5,25
